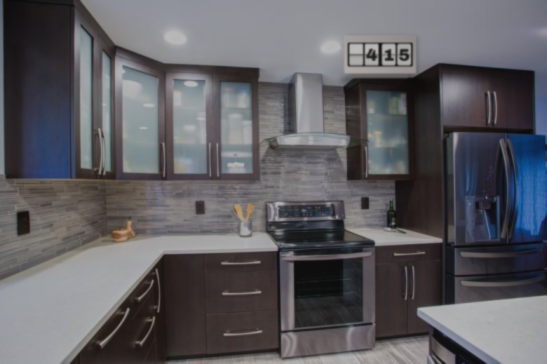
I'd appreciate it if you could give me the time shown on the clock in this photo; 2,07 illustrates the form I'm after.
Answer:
4,15
